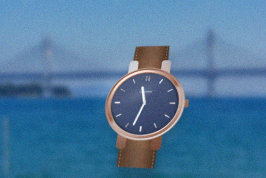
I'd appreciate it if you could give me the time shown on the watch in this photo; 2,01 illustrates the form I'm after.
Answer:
11,33
